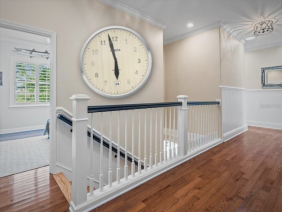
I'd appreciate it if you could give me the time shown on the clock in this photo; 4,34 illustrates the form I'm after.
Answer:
5,58
